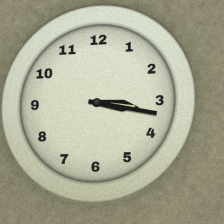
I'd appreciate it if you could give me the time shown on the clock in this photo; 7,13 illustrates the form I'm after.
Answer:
3,17
